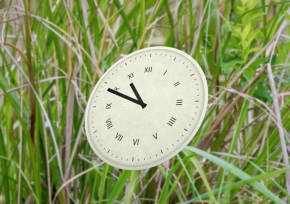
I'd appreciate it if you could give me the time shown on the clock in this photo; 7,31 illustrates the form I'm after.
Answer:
10,49
